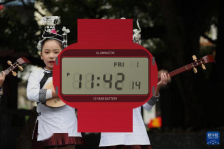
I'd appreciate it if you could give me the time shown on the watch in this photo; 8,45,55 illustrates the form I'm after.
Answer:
11,42,14
